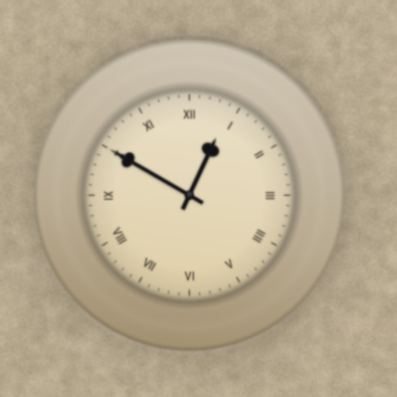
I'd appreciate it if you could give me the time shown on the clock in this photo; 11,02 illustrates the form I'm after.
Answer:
12,50
